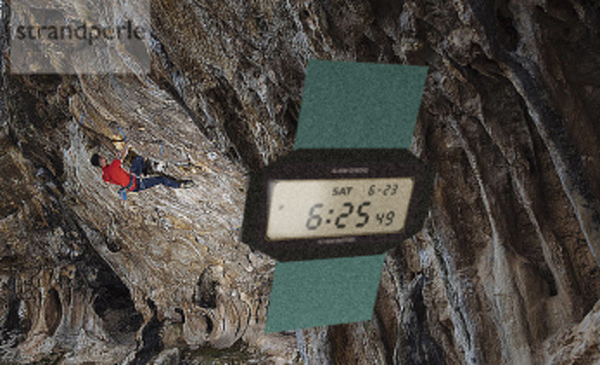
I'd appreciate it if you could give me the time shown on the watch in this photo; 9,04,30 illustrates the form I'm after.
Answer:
6,25,49
